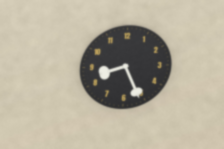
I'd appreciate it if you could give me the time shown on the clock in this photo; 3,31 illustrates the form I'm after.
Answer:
8,26
